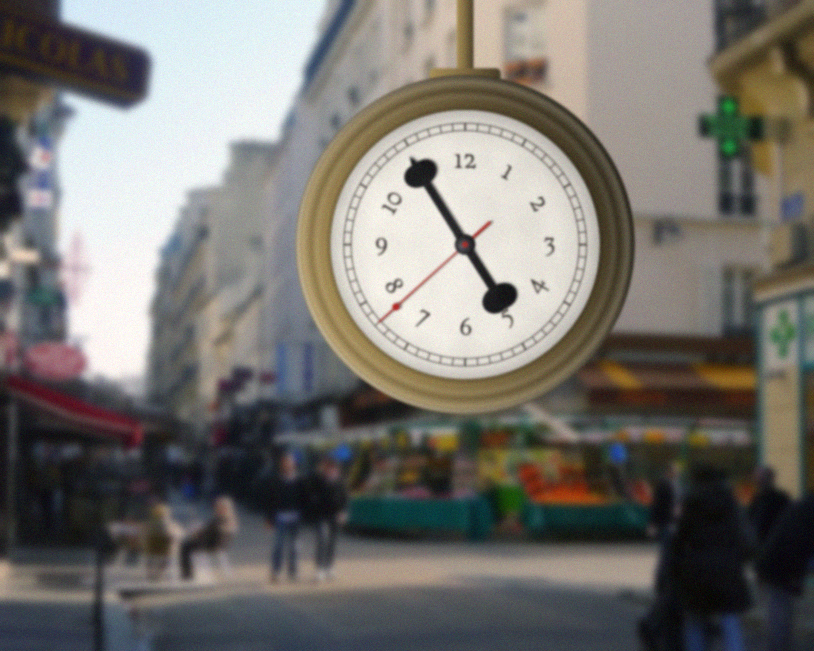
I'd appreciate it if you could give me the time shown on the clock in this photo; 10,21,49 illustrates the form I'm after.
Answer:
4,54,38
